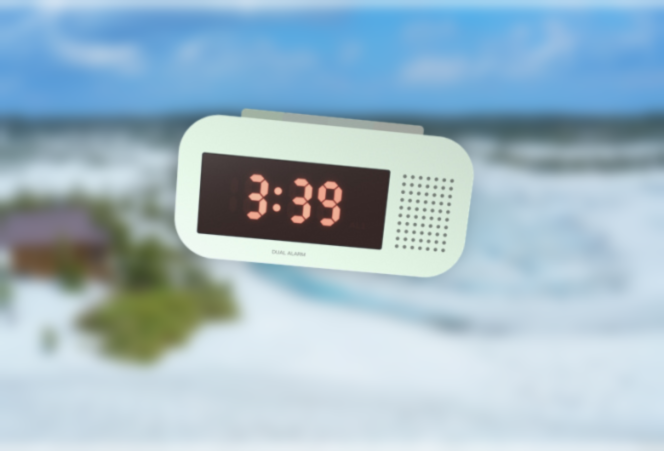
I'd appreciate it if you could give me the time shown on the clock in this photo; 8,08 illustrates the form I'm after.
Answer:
3,39
